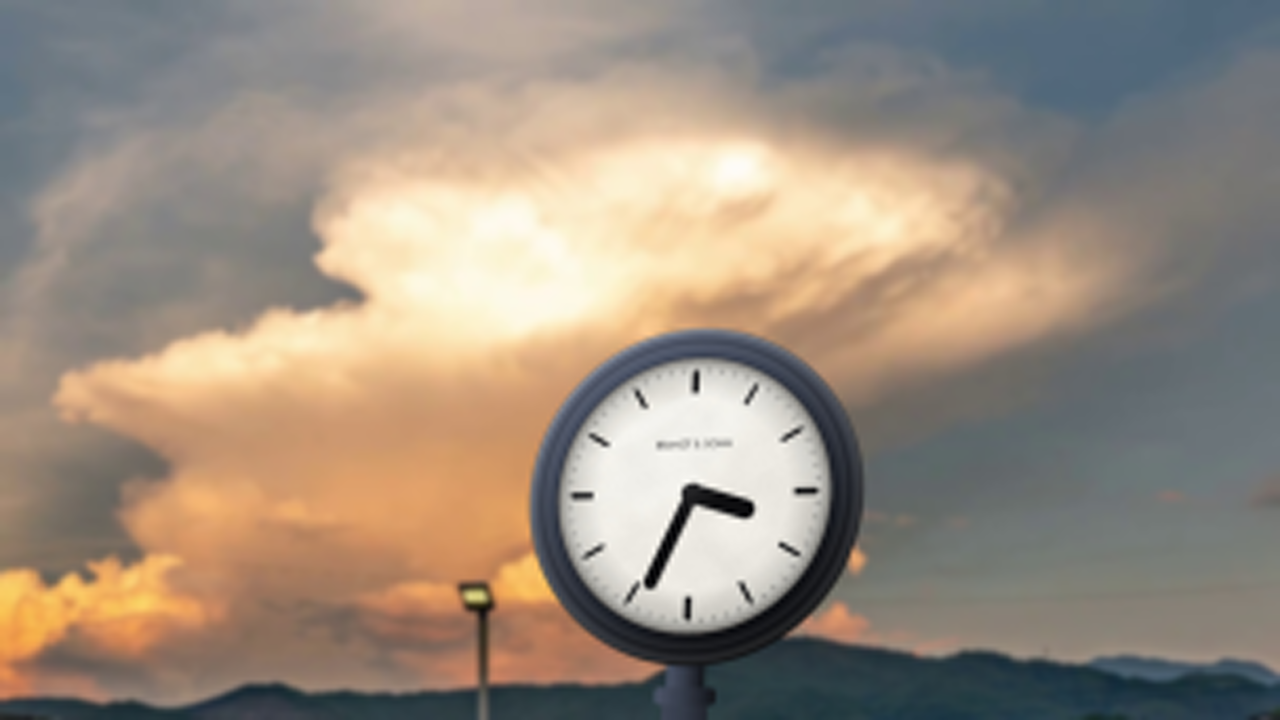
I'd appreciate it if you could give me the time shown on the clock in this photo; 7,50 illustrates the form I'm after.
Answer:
3,34
